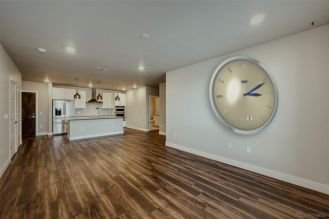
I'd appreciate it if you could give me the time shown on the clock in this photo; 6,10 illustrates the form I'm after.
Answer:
3,11
